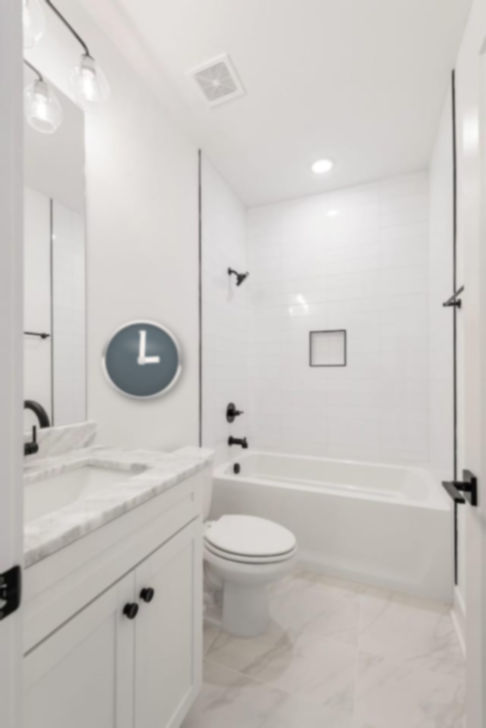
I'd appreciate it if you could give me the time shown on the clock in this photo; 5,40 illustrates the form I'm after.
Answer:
3,01
